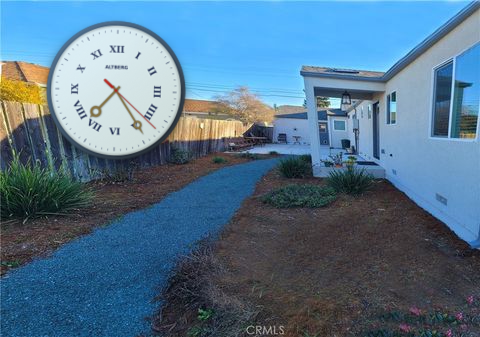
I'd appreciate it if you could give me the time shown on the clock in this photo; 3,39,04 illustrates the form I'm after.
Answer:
7,24,22
